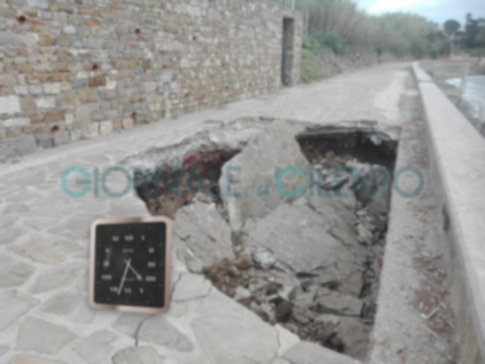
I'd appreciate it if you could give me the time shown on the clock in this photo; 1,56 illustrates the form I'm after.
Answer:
4,33
